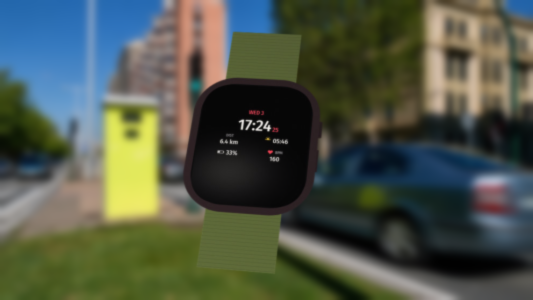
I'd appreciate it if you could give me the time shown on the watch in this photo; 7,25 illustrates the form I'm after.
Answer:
17,24
